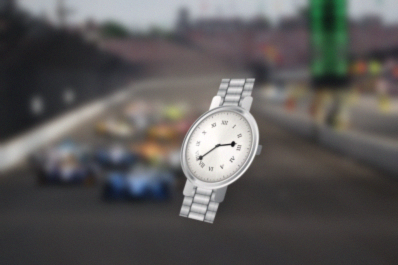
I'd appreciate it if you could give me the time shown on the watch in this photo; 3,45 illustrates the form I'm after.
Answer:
2,38
